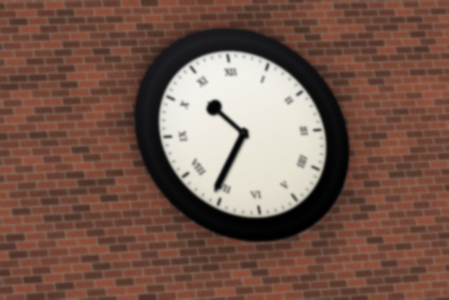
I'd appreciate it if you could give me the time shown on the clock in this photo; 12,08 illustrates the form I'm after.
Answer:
10,36
